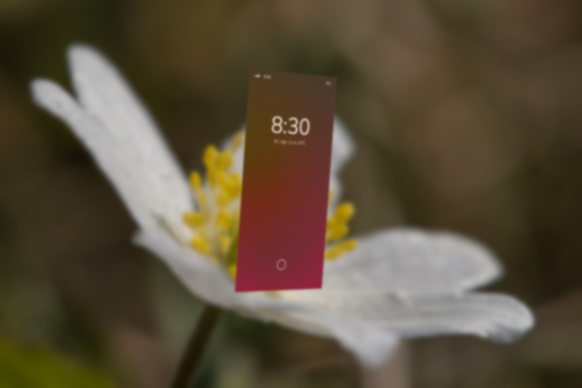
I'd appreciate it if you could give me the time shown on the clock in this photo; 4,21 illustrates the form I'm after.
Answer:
8,30
